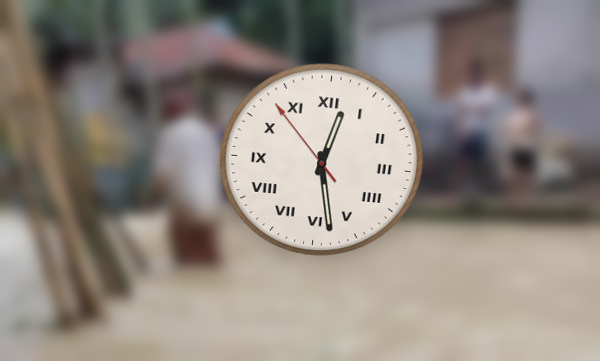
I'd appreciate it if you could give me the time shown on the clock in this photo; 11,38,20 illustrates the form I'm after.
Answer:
12,27,53
